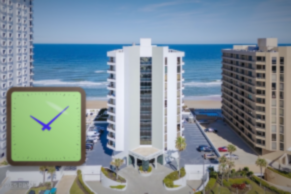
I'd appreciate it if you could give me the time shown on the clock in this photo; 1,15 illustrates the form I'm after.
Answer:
10,08
